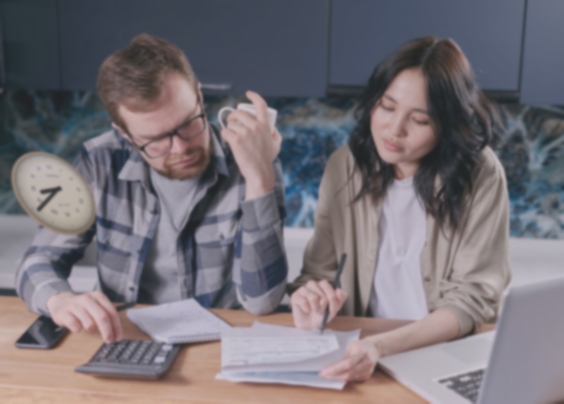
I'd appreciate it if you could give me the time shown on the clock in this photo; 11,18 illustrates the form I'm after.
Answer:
8,39
